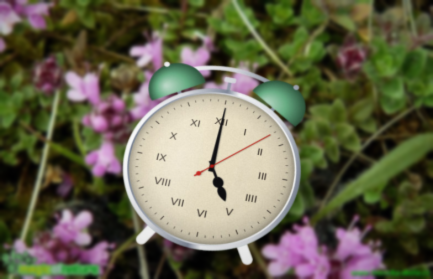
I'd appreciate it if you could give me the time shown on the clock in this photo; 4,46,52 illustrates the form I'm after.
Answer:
5,00,08
